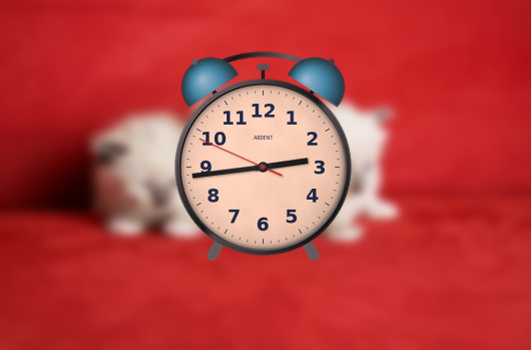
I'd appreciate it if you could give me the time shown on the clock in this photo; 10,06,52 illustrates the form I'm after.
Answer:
2,43,49
